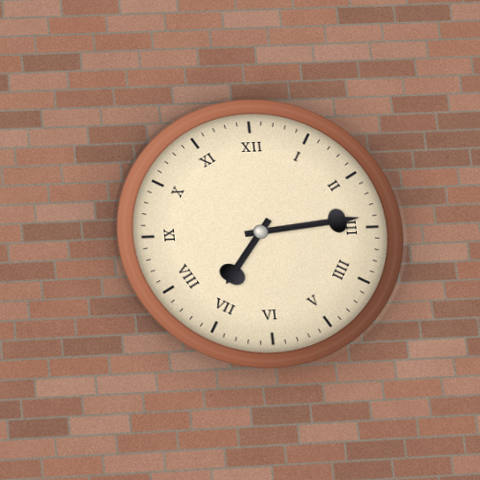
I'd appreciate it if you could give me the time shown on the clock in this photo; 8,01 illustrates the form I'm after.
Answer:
7,14
